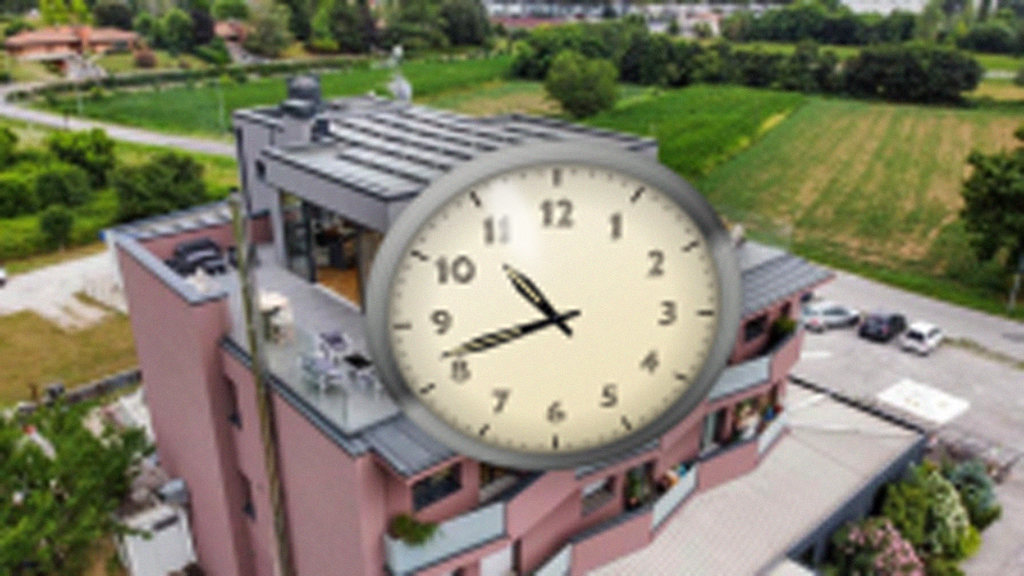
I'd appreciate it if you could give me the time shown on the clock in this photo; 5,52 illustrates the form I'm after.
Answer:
10,42
